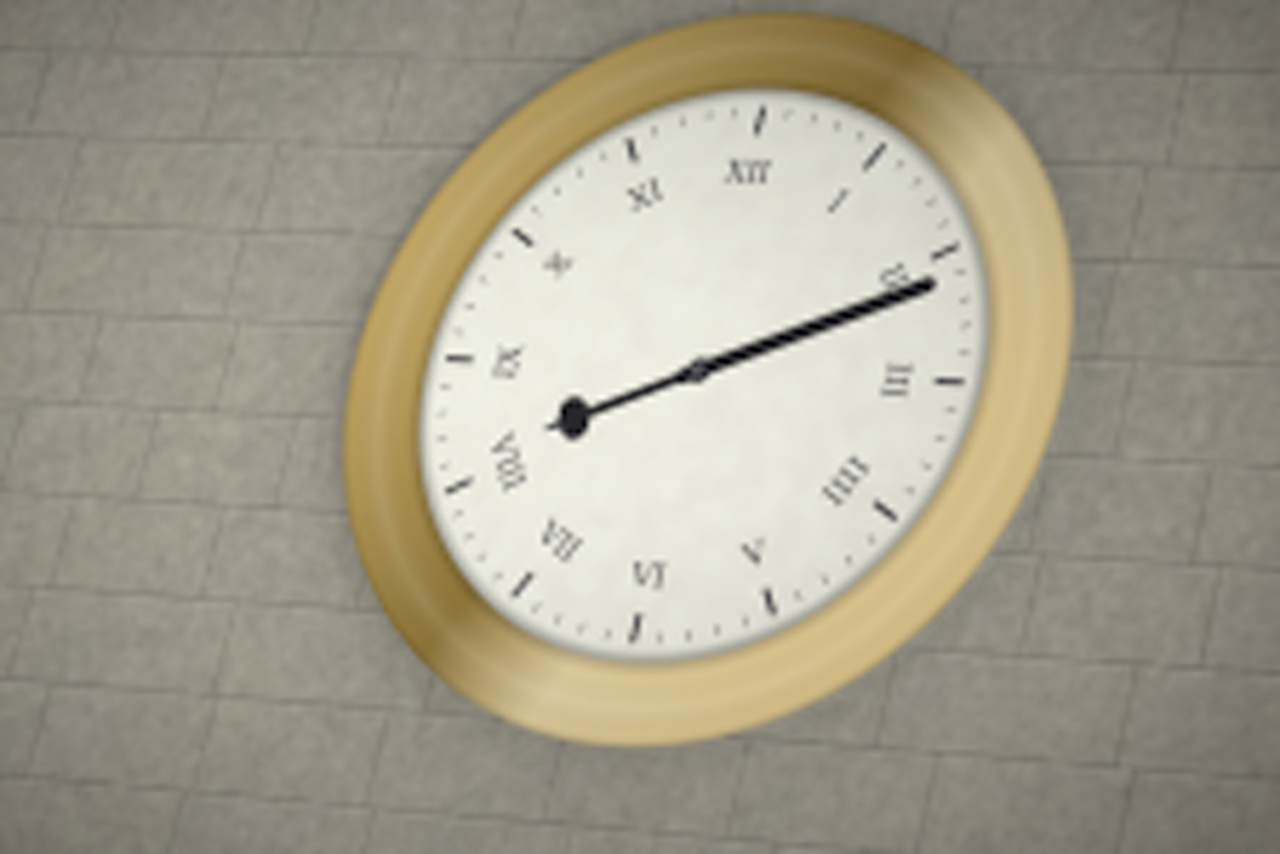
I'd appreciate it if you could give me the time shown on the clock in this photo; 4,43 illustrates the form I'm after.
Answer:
8,11
